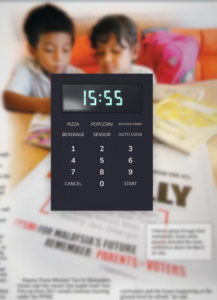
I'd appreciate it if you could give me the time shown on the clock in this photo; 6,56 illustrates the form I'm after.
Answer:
15,55
